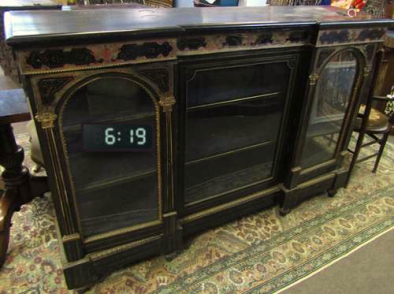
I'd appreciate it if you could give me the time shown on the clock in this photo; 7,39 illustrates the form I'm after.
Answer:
6,19
